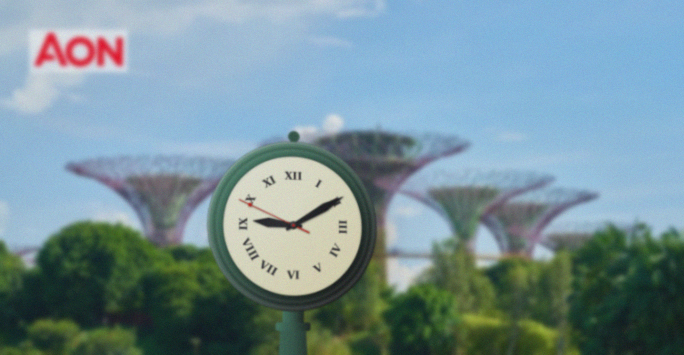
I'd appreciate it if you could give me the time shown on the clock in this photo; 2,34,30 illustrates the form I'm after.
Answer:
9,09,49
